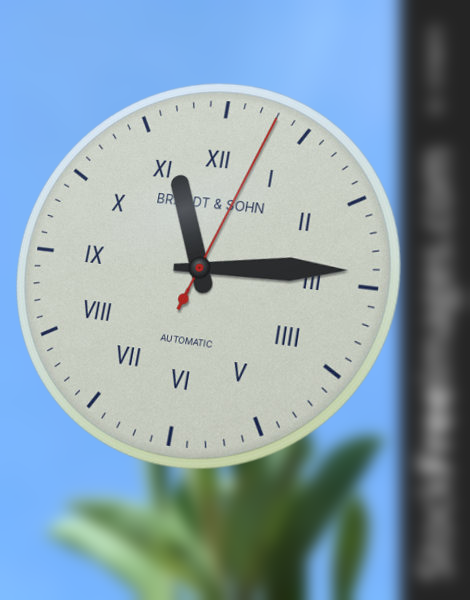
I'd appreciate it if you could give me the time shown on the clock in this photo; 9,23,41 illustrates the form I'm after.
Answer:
11,14,03
